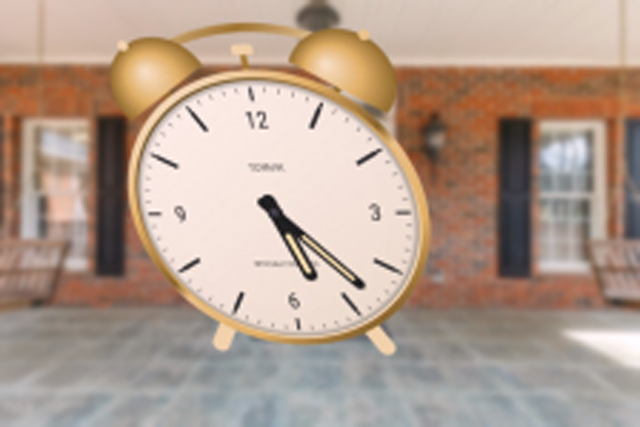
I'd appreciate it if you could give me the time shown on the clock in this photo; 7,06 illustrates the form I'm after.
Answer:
5,23
